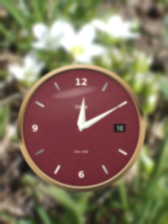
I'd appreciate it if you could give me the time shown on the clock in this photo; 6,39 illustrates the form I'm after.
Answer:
12,10
